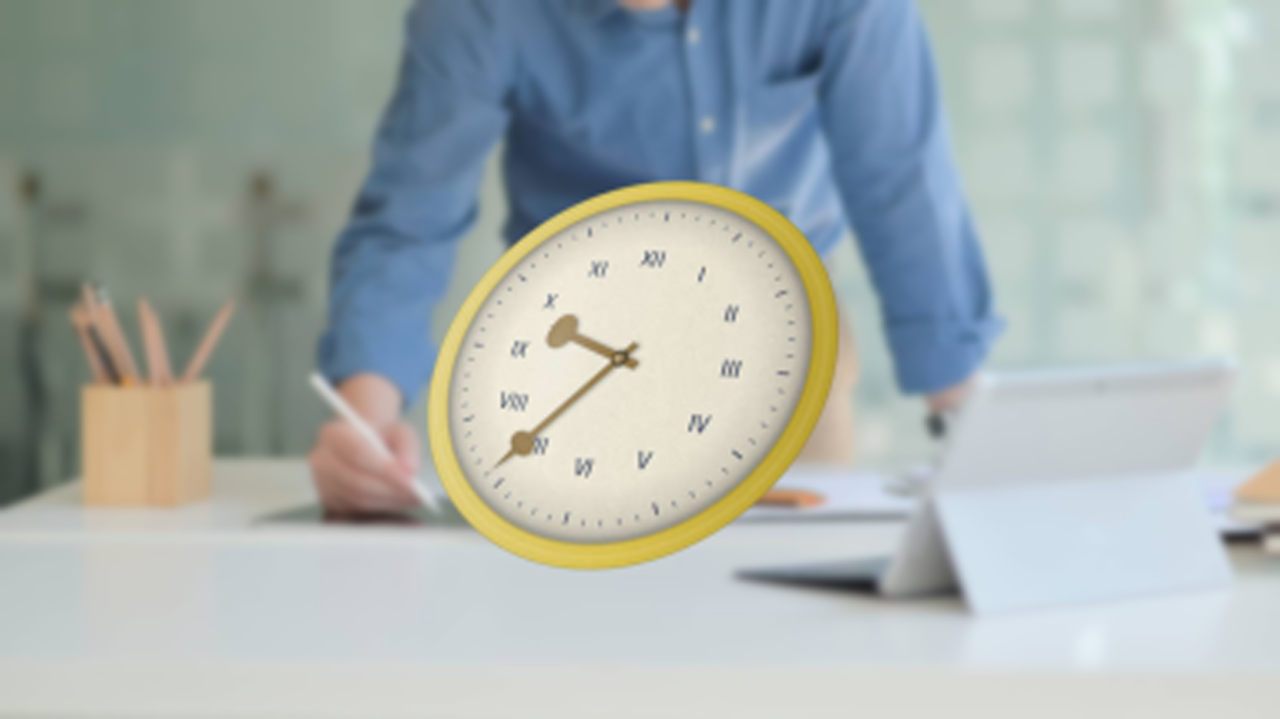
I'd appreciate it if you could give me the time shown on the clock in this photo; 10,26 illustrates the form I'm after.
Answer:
9,36
